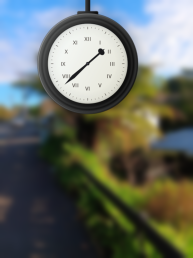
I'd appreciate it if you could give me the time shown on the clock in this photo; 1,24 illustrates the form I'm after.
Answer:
1,38
